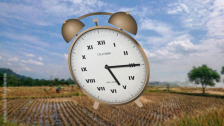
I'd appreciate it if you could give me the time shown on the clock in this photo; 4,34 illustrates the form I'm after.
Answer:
5,15
